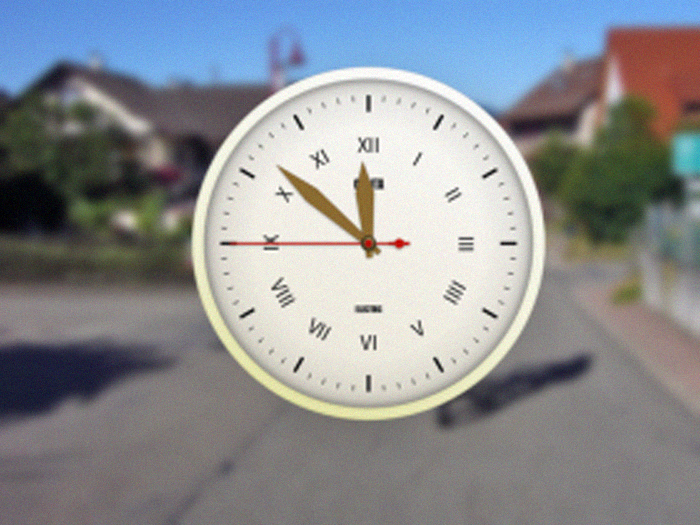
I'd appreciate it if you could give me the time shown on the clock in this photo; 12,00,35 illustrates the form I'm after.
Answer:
11,51,45
